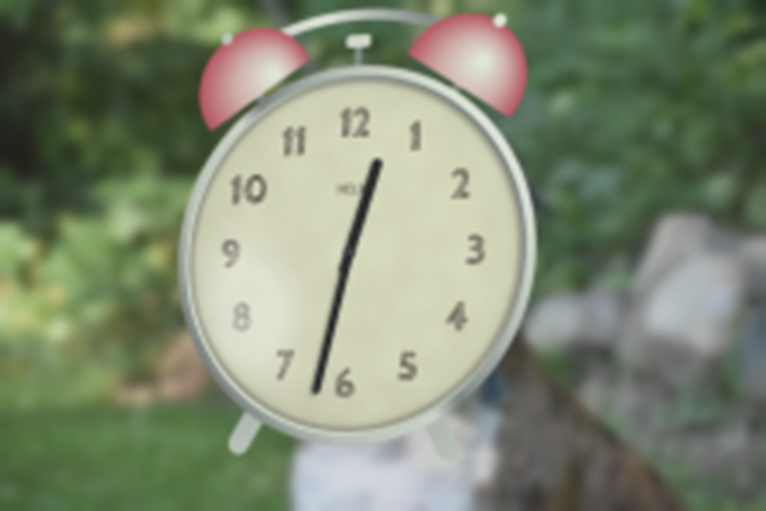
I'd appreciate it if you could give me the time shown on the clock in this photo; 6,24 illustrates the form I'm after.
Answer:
12,32
